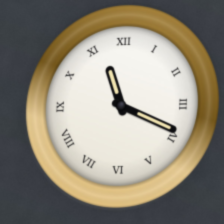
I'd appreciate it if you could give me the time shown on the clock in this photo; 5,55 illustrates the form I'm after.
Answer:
11,19
